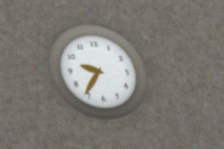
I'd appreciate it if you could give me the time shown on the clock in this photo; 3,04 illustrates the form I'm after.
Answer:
9,36
